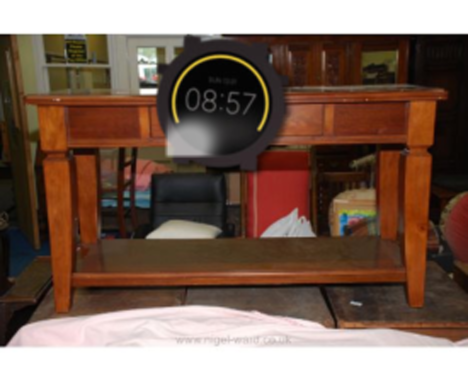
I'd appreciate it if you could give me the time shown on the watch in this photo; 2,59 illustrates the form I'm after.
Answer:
8,57
